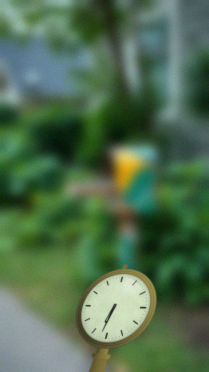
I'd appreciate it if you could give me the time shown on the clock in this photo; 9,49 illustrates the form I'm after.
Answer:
6,32
